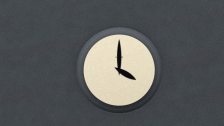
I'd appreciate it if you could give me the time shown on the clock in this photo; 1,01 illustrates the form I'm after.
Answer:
4,00
